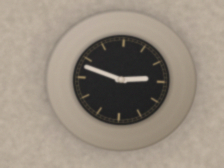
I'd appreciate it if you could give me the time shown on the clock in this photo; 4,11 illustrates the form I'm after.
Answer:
2,48
